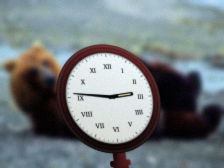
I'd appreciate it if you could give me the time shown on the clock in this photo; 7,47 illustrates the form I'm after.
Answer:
2,46
